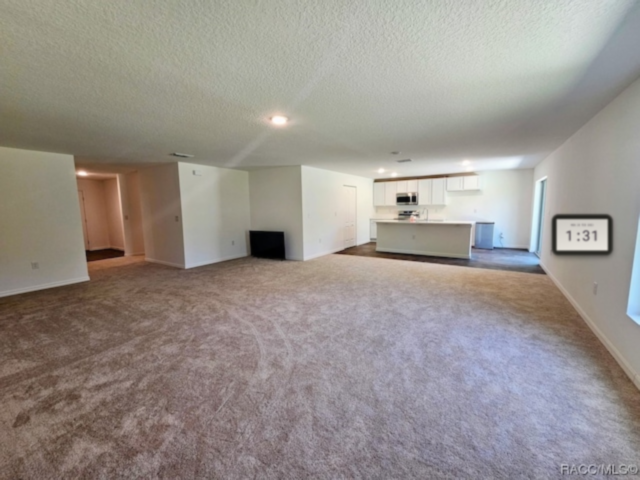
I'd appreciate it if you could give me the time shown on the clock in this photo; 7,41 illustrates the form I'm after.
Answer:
1,31
